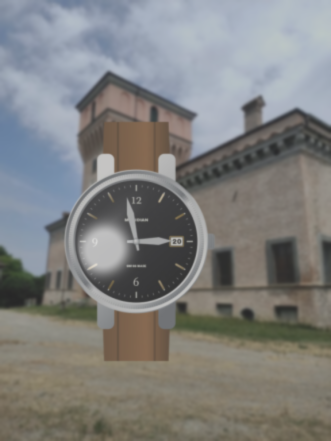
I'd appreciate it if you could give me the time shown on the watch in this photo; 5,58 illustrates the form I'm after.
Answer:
2,58
